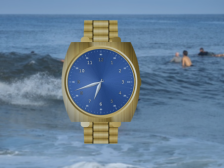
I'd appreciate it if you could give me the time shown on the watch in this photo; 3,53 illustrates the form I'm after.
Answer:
6,42
